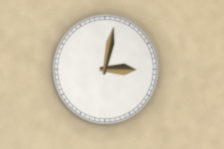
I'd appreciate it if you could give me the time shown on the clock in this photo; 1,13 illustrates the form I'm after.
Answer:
3,02
